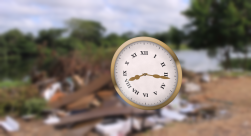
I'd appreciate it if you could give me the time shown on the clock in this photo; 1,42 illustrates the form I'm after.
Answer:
8,16
